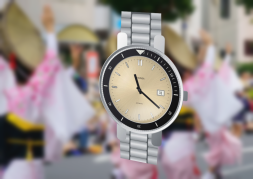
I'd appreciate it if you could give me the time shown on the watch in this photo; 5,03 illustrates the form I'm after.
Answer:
11,21
